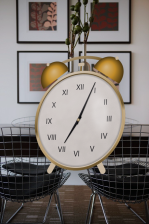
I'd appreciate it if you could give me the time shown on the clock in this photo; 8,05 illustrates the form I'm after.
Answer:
7,04
